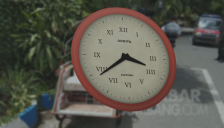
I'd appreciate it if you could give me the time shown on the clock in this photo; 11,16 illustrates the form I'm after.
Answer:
3,39
